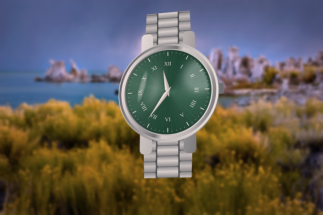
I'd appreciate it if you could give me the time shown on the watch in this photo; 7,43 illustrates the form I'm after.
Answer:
11,36
